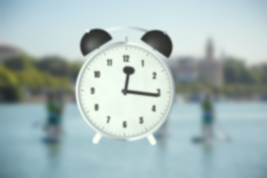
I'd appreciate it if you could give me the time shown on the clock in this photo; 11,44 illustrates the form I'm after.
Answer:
12,16
